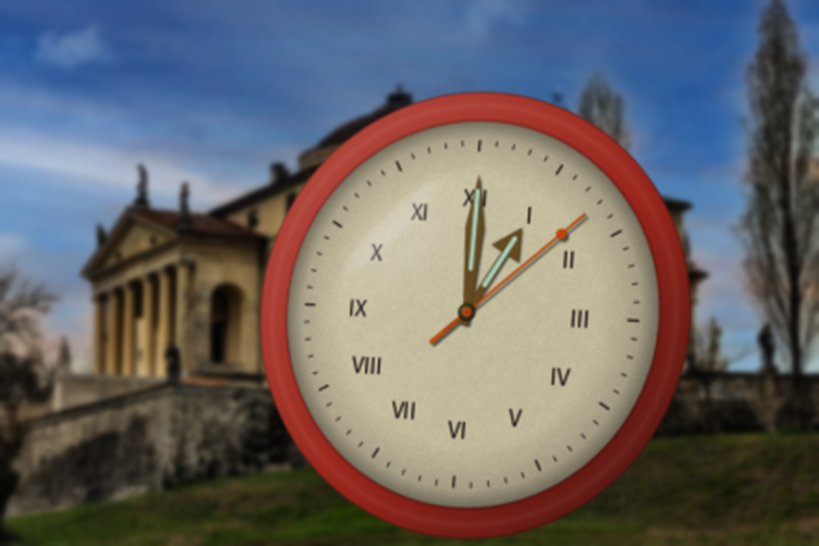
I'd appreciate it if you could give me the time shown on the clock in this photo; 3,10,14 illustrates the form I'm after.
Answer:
1,00,08
